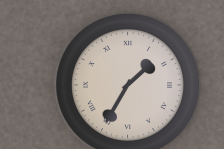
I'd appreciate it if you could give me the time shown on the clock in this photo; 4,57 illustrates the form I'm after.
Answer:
1,35
